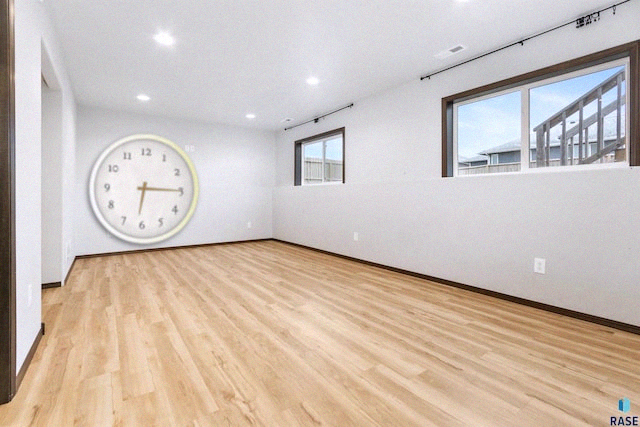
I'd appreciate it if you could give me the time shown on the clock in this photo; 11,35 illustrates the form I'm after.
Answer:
6,15
